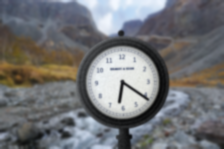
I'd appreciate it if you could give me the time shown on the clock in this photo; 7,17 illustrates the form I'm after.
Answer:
6,21
